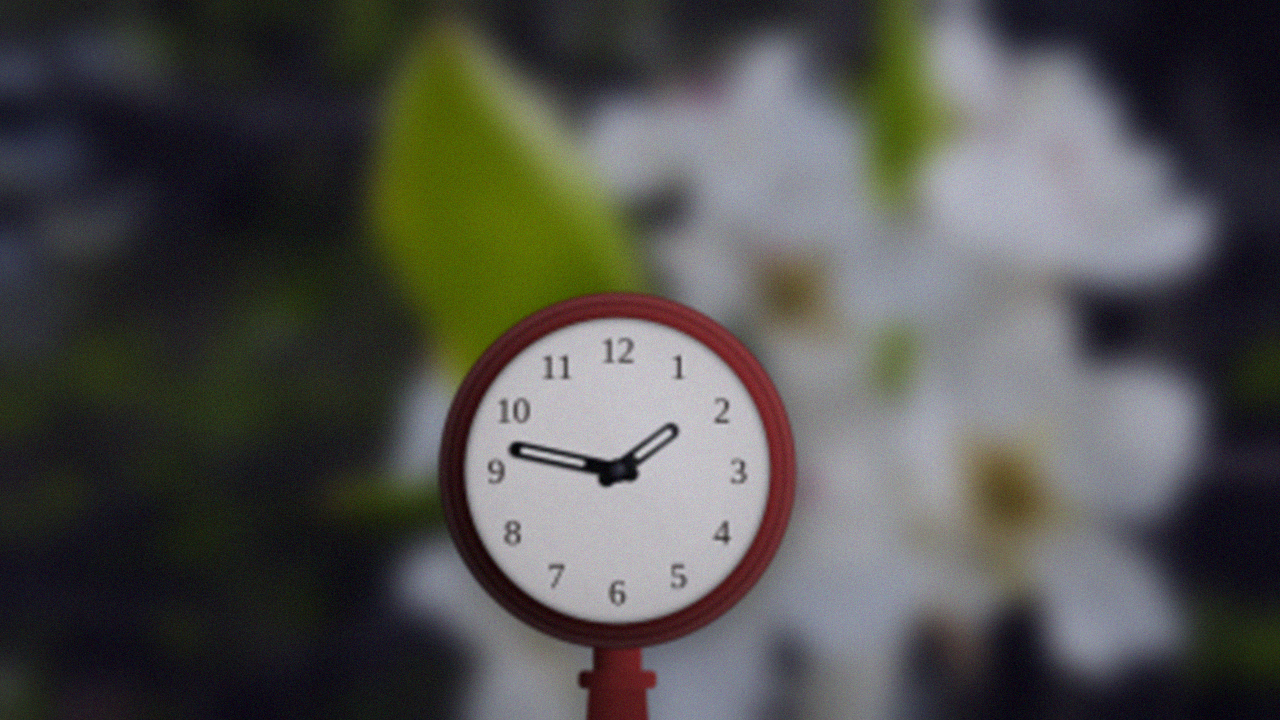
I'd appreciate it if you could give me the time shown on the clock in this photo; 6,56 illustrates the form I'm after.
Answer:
1,47
